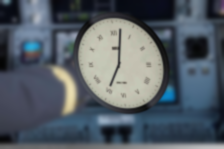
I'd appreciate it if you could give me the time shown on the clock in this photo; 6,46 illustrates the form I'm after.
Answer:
7,02
